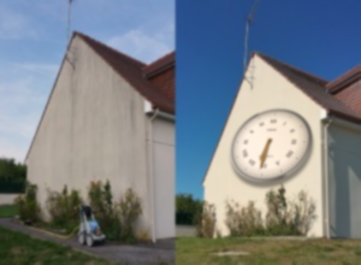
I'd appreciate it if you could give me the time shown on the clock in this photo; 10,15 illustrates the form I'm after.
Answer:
6,31
